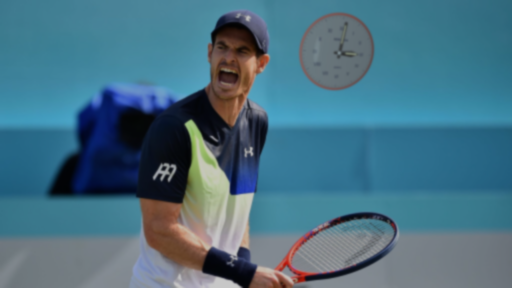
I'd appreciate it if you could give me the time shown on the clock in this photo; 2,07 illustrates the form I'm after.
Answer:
3,01
